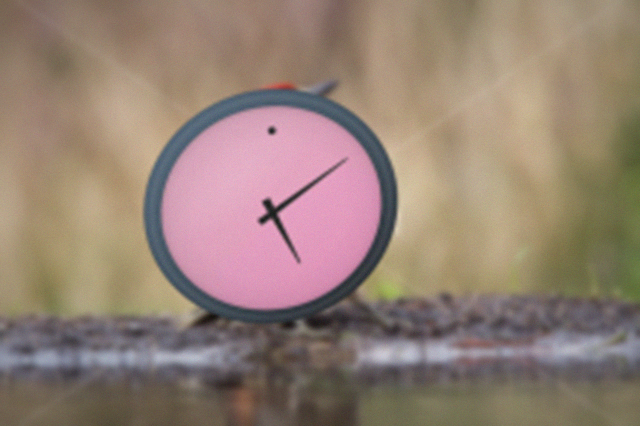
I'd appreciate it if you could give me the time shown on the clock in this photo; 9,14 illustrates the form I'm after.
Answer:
5,09
